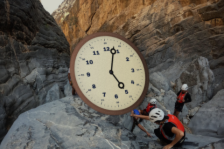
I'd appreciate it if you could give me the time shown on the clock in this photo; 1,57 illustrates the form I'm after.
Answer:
5,03
